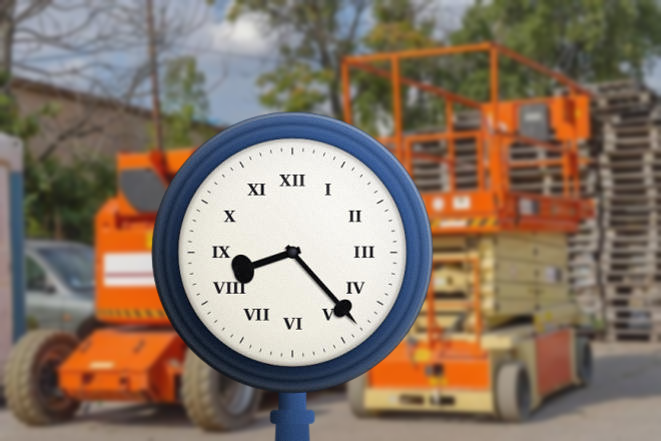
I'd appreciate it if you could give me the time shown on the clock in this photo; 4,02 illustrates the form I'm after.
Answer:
8,23
